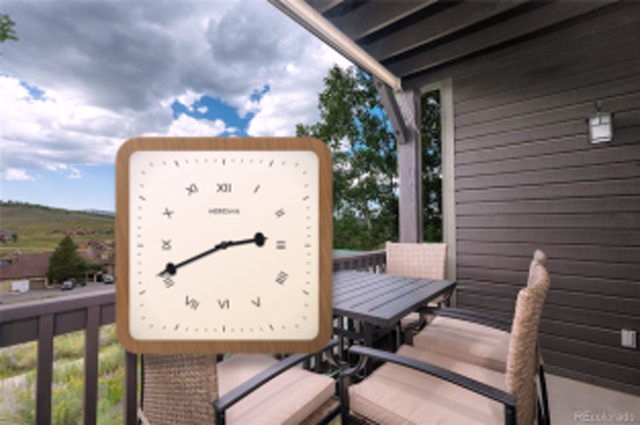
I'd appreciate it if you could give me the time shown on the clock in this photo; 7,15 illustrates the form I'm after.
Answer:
2,41
